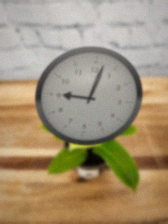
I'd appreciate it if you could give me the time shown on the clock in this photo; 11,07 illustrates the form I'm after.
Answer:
9,02
